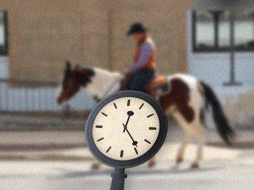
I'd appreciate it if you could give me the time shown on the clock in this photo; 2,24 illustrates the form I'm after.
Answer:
12,24
